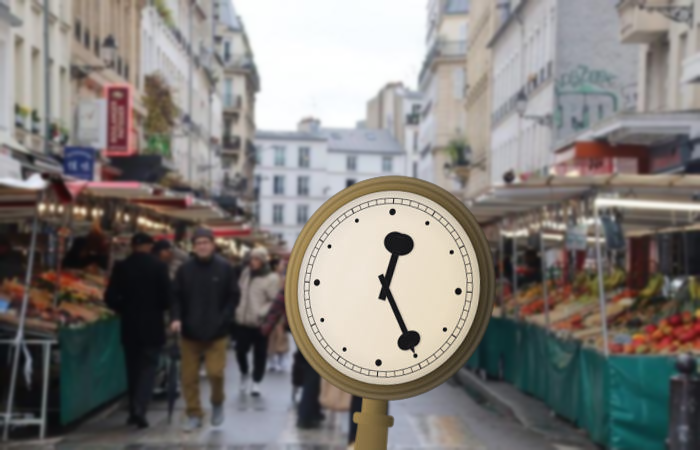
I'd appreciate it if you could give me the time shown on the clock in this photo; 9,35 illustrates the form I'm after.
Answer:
12,25
